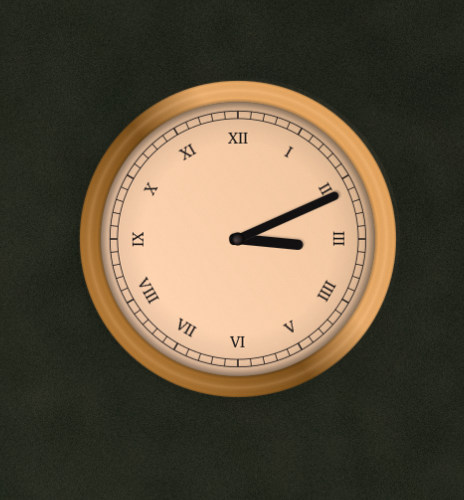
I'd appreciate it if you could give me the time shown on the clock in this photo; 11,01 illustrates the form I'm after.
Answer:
3,11
